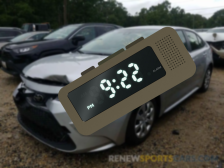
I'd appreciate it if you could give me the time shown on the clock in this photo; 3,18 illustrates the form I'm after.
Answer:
9,22
